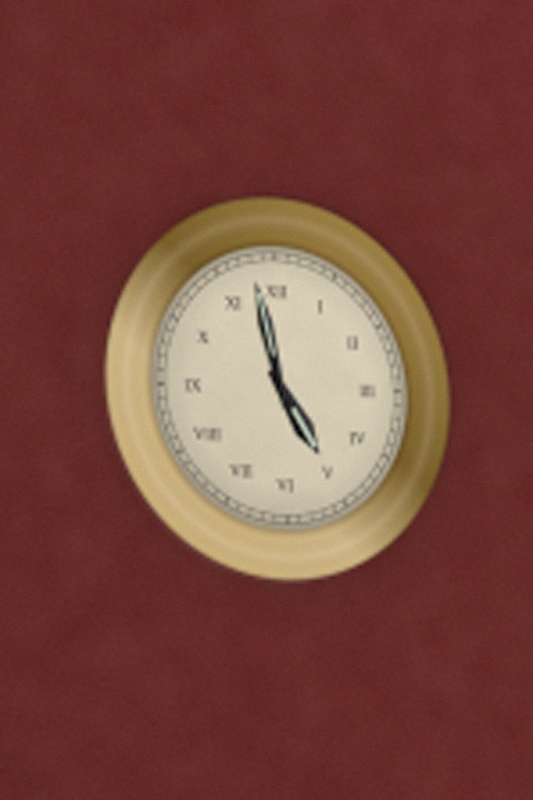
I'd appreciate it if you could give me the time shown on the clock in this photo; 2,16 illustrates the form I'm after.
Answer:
4,58
